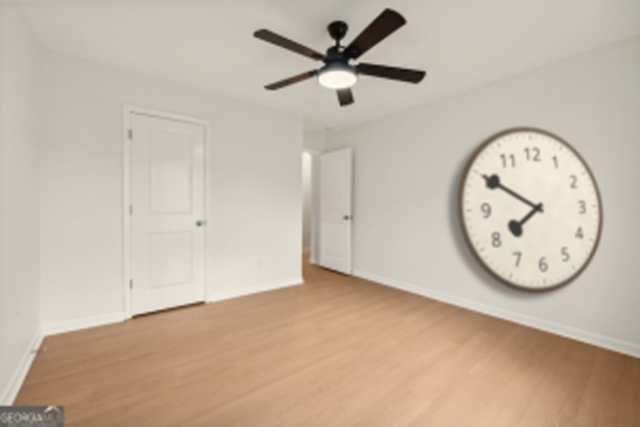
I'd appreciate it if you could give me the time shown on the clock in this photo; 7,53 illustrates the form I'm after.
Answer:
7,50
